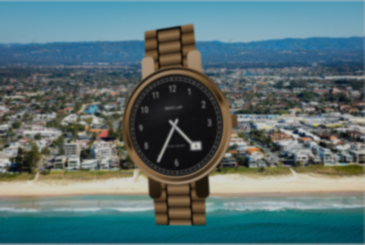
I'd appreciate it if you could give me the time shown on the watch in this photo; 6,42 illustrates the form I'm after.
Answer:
4,35
